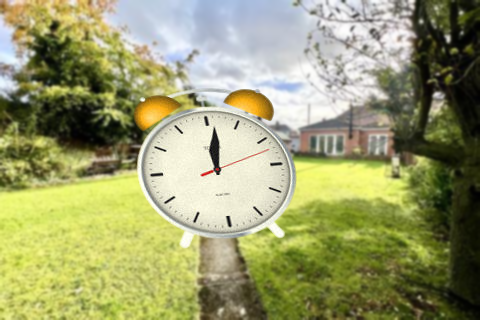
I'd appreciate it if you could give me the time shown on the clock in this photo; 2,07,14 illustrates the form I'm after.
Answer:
12,01,12
